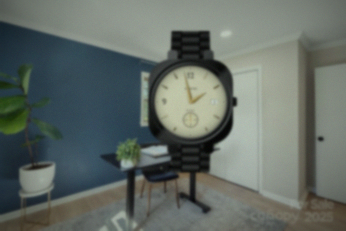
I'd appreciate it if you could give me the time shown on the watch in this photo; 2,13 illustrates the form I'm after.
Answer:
1,58
